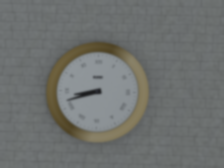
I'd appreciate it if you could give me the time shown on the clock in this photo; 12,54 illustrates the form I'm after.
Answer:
8,42
